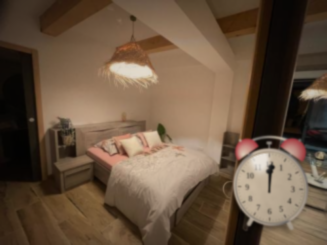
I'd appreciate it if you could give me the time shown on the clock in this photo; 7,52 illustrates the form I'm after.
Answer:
12,01
